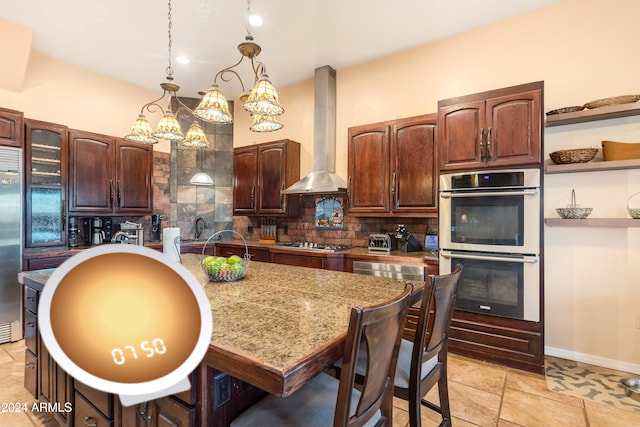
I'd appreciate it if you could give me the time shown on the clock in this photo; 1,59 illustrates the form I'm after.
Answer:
7,50
